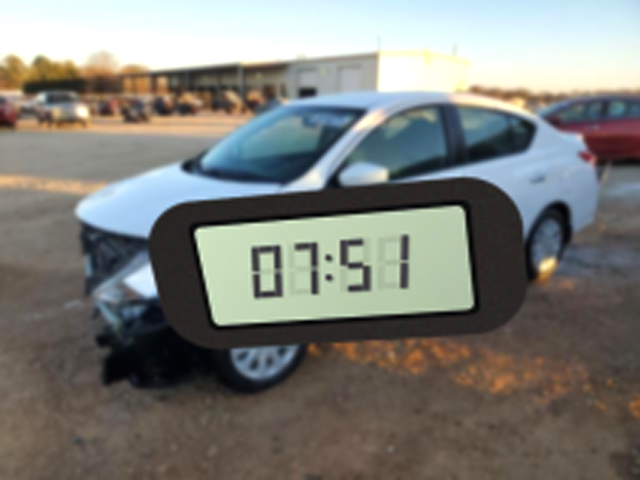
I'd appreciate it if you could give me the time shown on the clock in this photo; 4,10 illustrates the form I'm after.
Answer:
7,51
